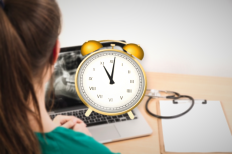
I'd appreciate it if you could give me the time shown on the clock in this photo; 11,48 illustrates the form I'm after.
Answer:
11,01
